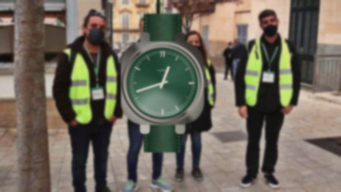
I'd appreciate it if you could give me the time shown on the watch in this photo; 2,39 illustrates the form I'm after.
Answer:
12,42
